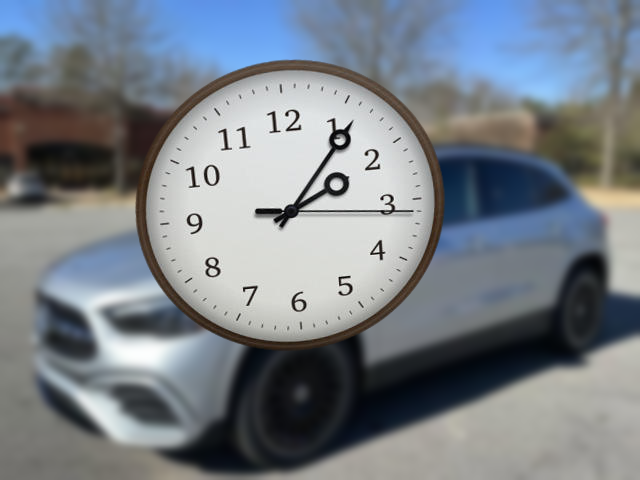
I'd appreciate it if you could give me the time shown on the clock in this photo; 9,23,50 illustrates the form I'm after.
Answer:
2,06,16
